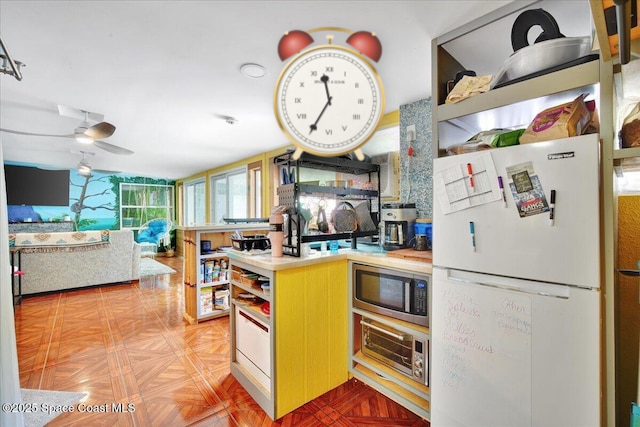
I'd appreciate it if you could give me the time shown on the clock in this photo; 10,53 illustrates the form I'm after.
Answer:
11,35
